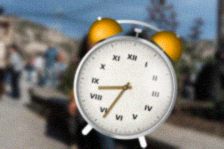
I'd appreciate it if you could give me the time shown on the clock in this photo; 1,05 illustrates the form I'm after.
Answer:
8,34
